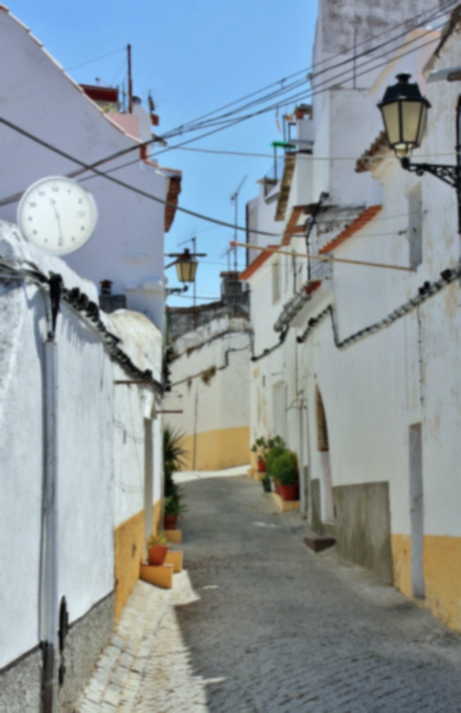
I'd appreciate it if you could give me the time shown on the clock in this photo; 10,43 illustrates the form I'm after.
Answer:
11,29
